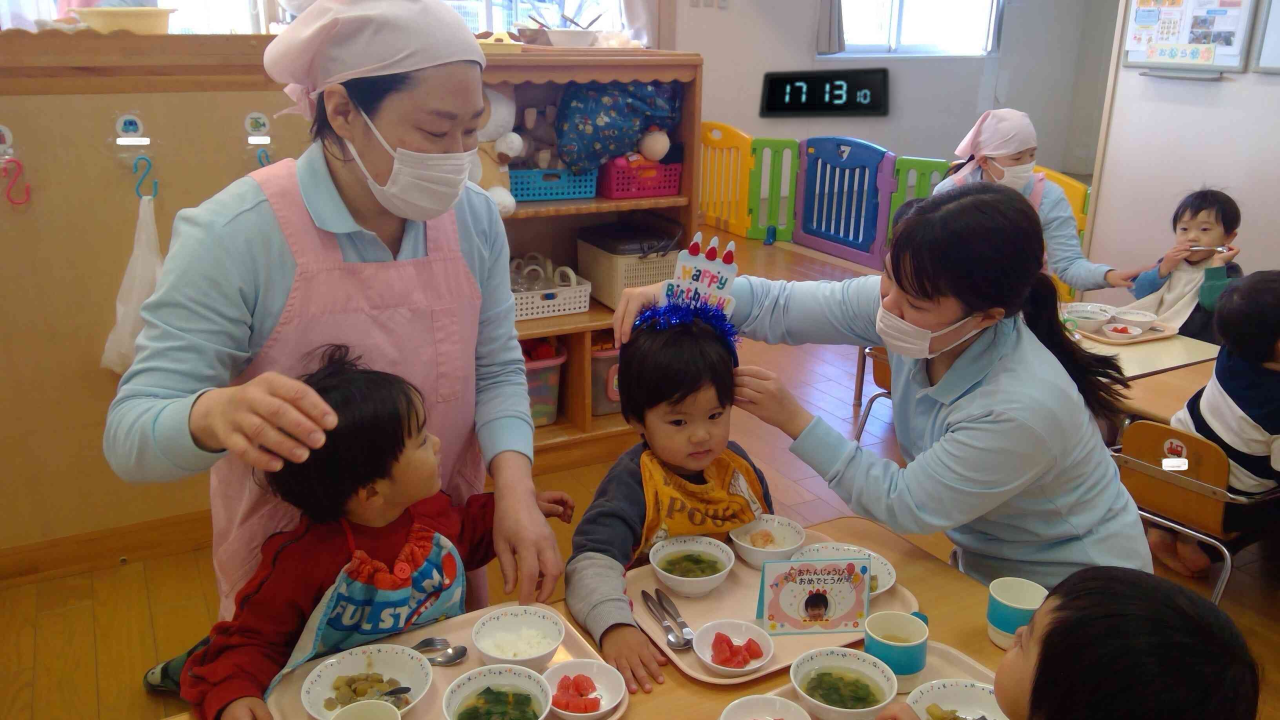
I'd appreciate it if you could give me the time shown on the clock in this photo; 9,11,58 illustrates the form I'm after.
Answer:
17,13,10
